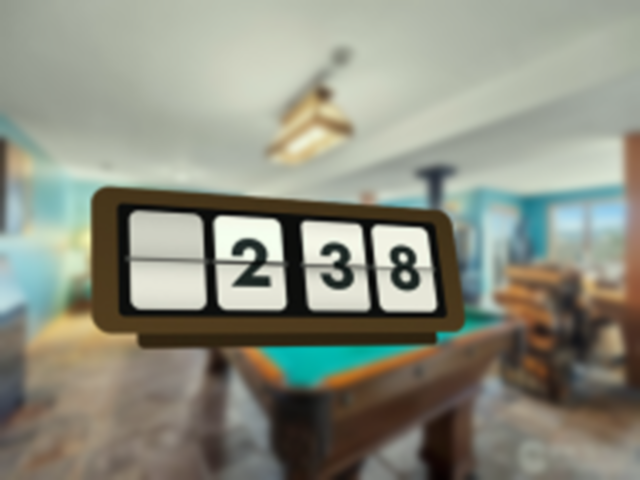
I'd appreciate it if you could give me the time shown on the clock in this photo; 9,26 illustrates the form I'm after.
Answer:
2,38
